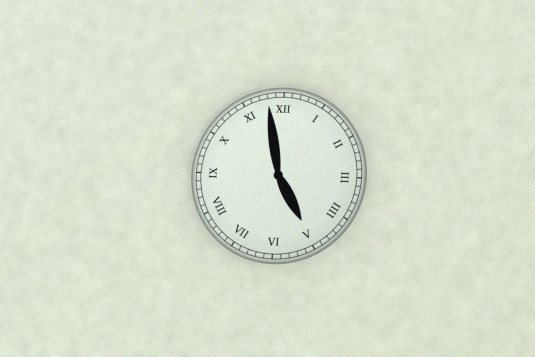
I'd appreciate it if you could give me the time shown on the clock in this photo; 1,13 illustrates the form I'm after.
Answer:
4,58
